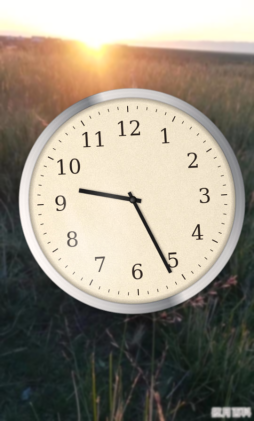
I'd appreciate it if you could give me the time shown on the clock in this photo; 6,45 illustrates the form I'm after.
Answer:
9,26
